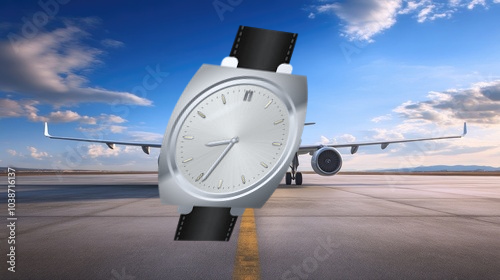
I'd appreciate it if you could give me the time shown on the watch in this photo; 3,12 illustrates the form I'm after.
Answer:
8,34
